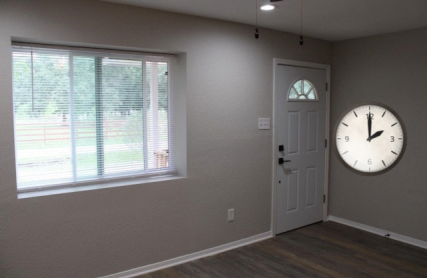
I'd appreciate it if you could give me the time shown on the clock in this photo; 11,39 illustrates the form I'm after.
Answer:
2,00
